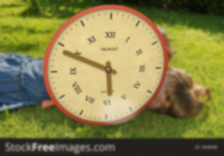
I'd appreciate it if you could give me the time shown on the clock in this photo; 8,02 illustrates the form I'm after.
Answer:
5,49
